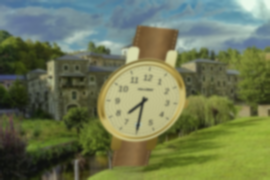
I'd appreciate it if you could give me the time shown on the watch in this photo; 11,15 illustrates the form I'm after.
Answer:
7,30
